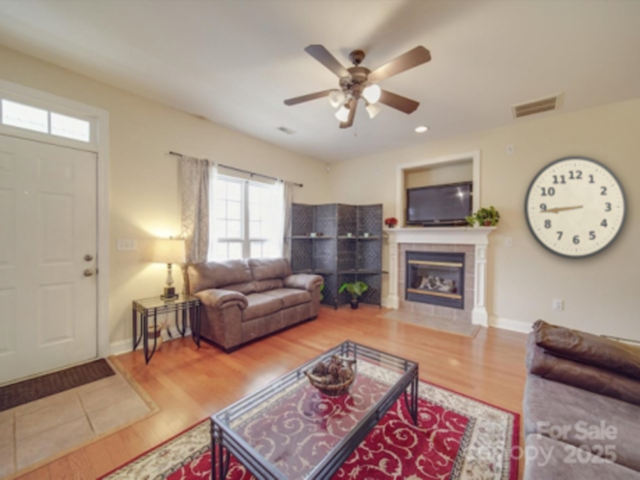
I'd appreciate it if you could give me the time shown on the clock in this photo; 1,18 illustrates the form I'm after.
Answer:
8,44
